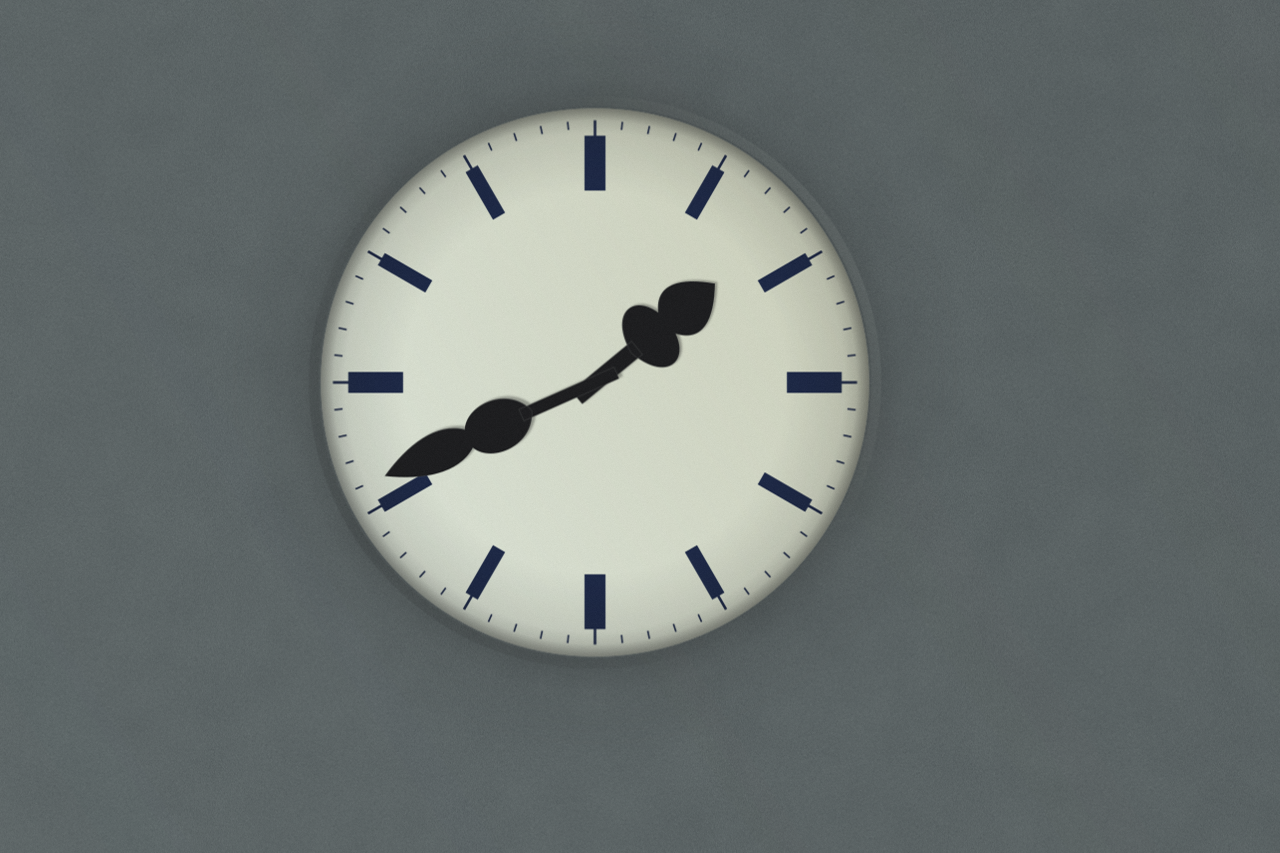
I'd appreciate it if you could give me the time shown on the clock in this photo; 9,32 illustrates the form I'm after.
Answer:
1,41
